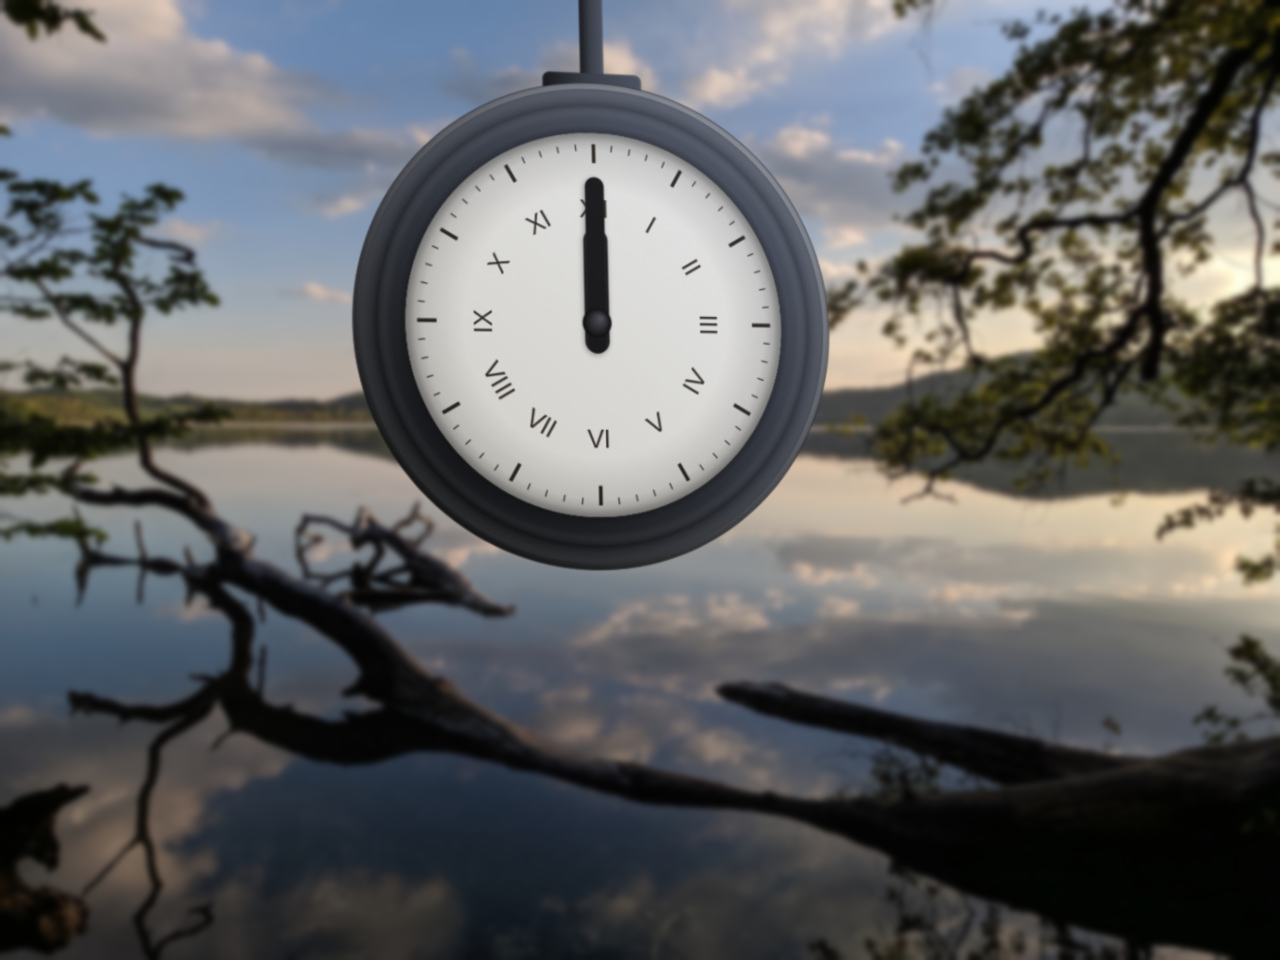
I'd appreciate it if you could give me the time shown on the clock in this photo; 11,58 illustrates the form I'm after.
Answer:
12,00
